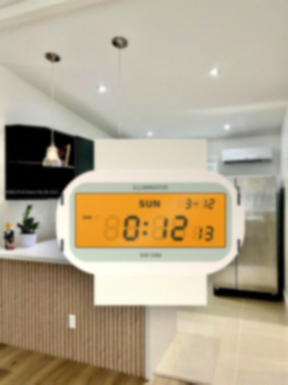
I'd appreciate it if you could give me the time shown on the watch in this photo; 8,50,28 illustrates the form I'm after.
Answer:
0,12,13
